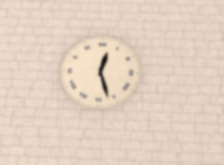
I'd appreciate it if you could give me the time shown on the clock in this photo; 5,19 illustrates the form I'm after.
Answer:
12,27
